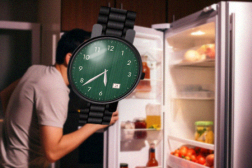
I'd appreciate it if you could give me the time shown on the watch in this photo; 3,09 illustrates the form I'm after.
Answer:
5,38
